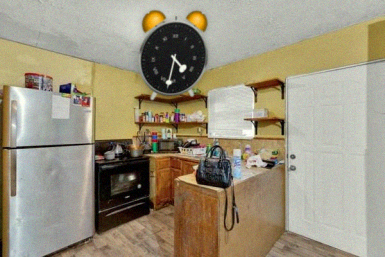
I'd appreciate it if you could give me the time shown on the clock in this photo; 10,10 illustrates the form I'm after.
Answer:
4,32
